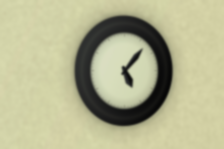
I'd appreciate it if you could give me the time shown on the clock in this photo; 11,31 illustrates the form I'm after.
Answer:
5,07
